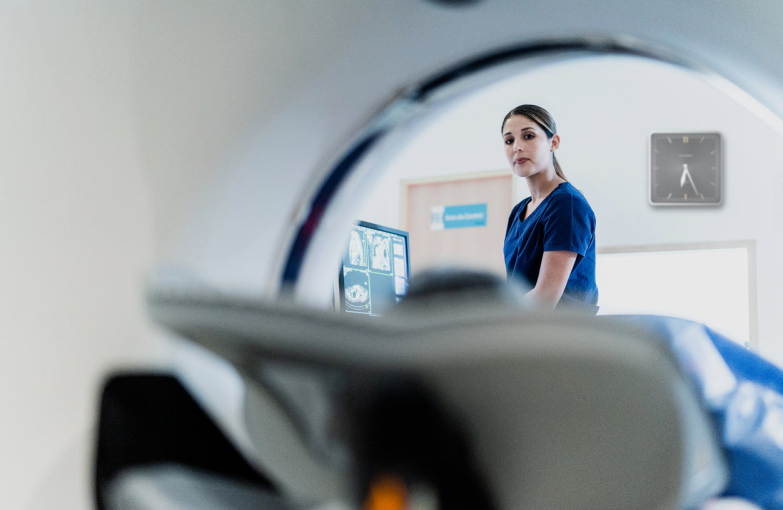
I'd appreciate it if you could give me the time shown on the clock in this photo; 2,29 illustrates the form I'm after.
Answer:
6,26
